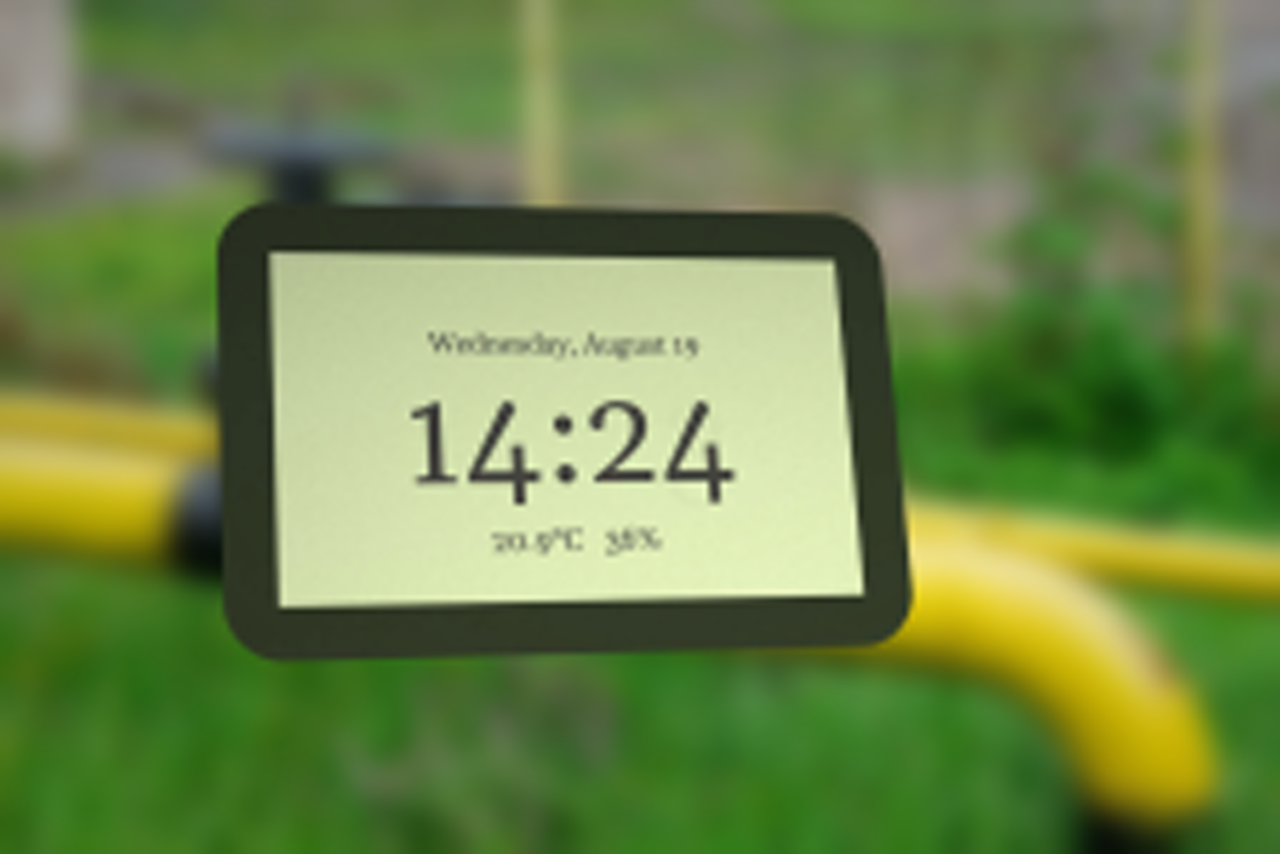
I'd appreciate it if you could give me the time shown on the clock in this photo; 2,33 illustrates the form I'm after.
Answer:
14,24
